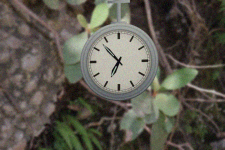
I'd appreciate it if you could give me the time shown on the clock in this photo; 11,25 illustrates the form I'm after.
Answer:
6,53
